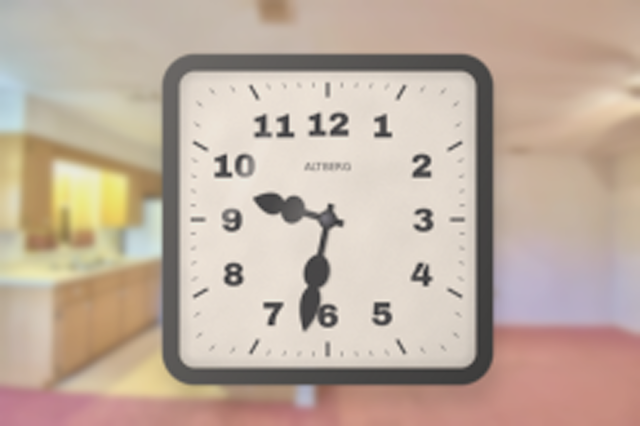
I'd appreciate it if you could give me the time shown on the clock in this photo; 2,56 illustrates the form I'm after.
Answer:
9,32
